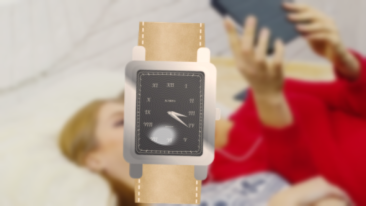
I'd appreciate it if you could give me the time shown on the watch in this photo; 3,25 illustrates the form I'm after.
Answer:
3,21
